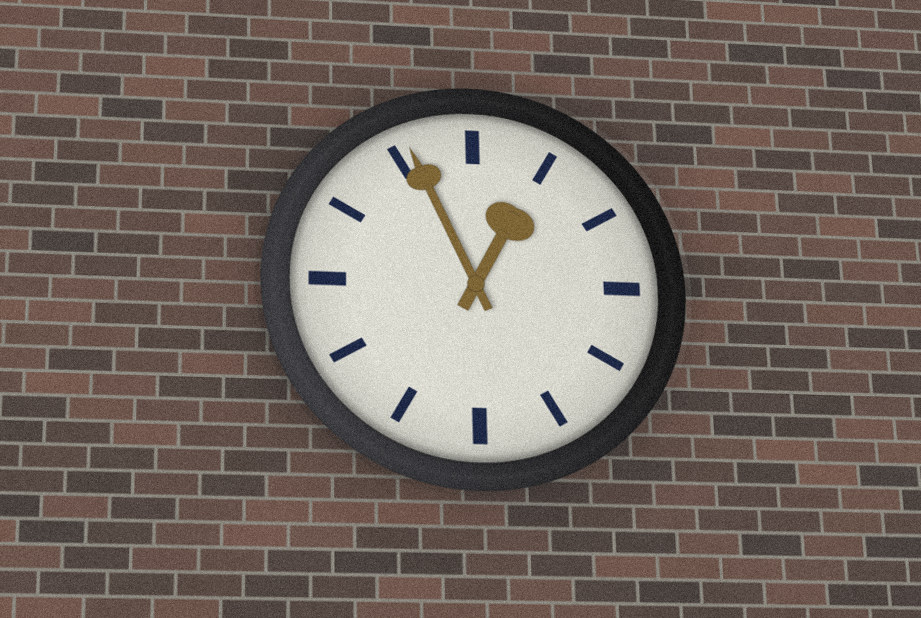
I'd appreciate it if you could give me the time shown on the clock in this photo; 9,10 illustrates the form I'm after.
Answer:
12,56
